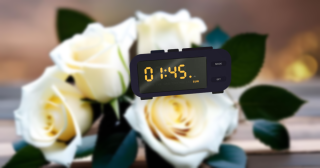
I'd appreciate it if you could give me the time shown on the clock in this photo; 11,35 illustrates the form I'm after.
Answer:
1,45
